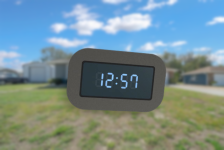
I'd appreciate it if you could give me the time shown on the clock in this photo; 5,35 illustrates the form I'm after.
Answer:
12,57
